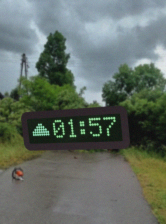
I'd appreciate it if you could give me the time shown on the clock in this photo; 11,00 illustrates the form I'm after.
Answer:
1,57
